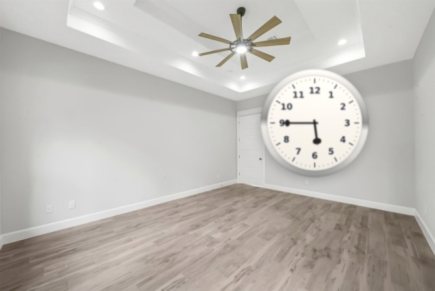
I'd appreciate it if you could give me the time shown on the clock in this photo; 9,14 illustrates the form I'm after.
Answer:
5,45
